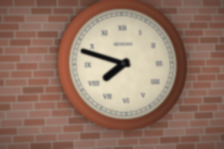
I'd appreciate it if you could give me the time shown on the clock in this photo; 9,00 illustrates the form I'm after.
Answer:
7,48
